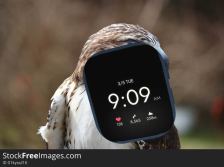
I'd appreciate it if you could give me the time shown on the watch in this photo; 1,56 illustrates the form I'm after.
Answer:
9,09
